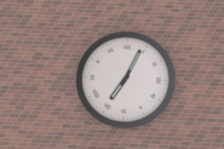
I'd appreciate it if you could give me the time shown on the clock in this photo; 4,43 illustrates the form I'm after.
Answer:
7,04
